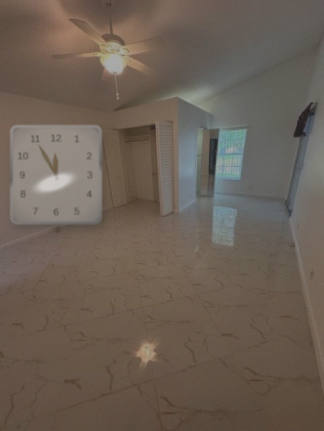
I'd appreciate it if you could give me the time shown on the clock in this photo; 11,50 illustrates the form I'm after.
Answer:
11,55
